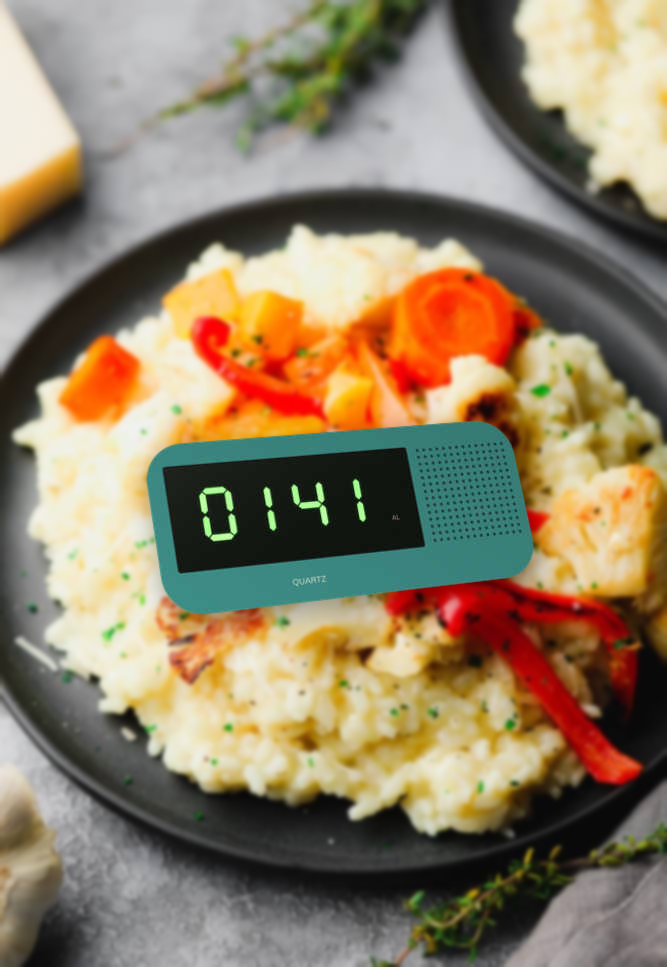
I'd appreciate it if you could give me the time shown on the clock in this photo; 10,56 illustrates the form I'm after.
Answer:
1,41
